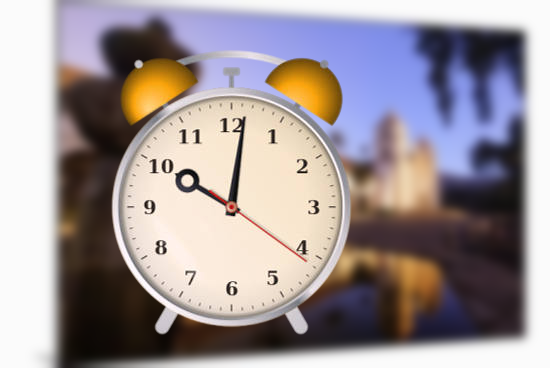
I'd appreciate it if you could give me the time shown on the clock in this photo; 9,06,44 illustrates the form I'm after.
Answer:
10,01,21
